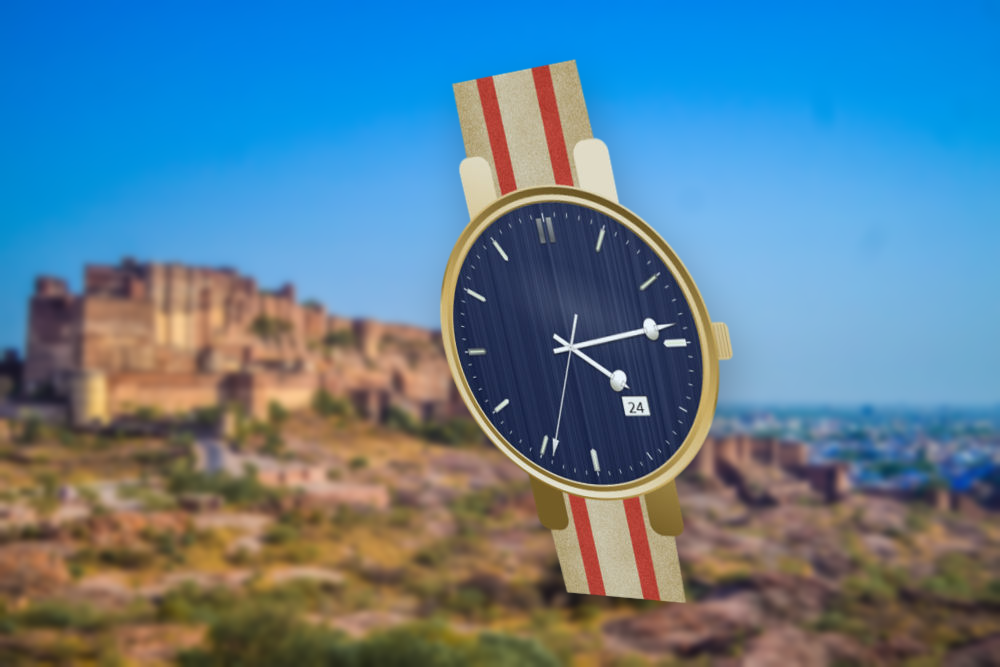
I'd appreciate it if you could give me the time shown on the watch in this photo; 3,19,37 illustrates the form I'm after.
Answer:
4,13,34
